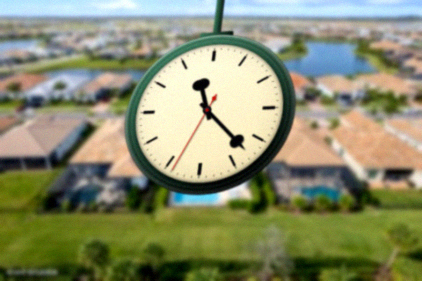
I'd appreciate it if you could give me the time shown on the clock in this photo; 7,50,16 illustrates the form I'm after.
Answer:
11,22,34
